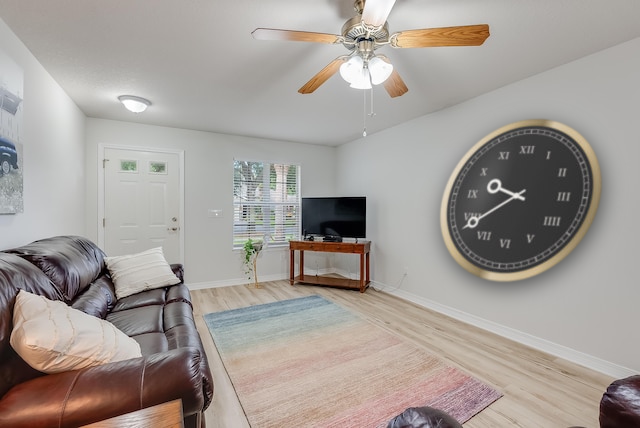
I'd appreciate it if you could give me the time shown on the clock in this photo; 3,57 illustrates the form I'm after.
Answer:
9,39
